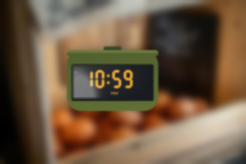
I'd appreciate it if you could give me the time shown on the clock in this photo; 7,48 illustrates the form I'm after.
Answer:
10,59
